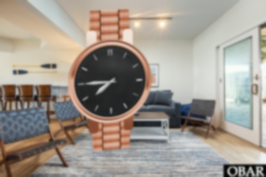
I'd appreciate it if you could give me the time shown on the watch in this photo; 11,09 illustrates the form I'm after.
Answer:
7,45
